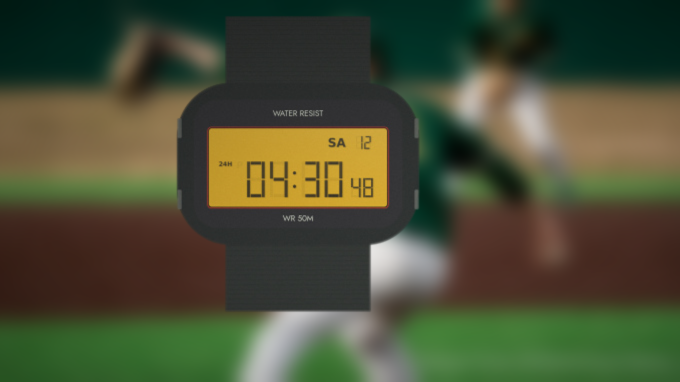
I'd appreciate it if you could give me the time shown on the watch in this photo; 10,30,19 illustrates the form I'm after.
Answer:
4,30,48
